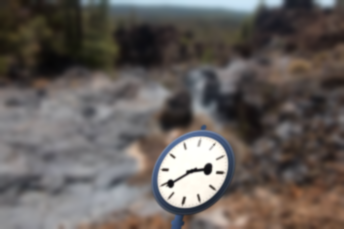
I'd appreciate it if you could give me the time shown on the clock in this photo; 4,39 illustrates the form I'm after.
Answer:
2,39
